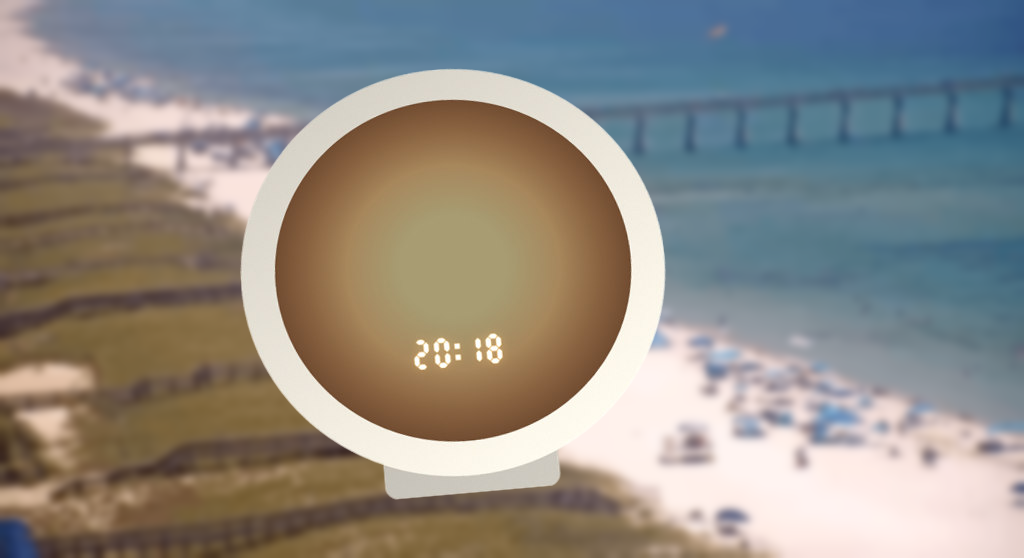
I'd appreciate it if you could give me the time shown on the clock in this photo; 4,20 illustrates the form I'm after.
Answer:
20,18
